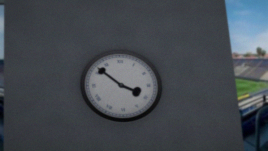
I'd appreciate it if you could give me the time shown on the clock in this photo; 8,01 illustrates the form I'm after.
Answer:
3,52
